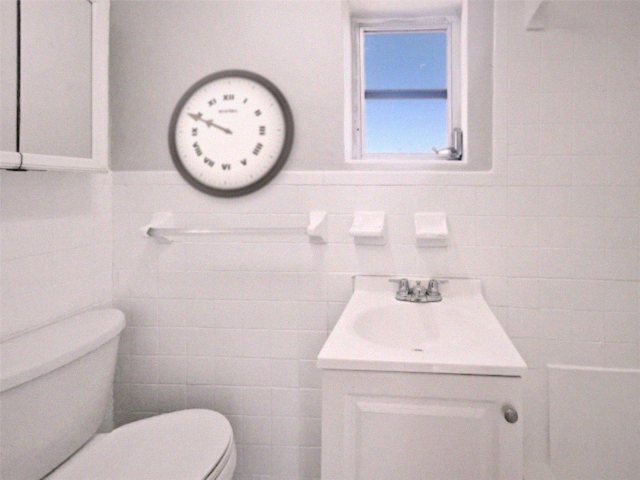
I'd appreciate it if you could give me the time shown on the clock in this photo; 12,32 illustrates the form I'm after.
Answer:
9,49
